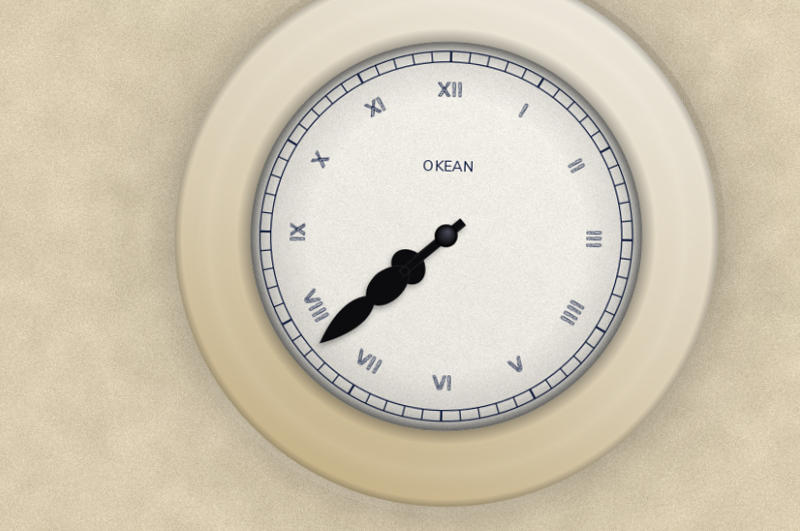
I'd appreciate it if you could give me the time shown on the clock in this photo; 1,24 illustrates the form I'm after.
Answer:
7,38
